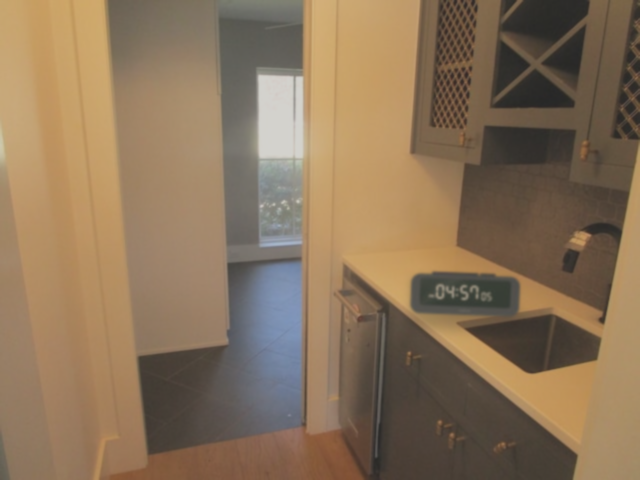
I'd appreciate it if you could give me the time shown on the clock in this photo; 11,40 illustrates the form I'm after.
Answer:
4,57
